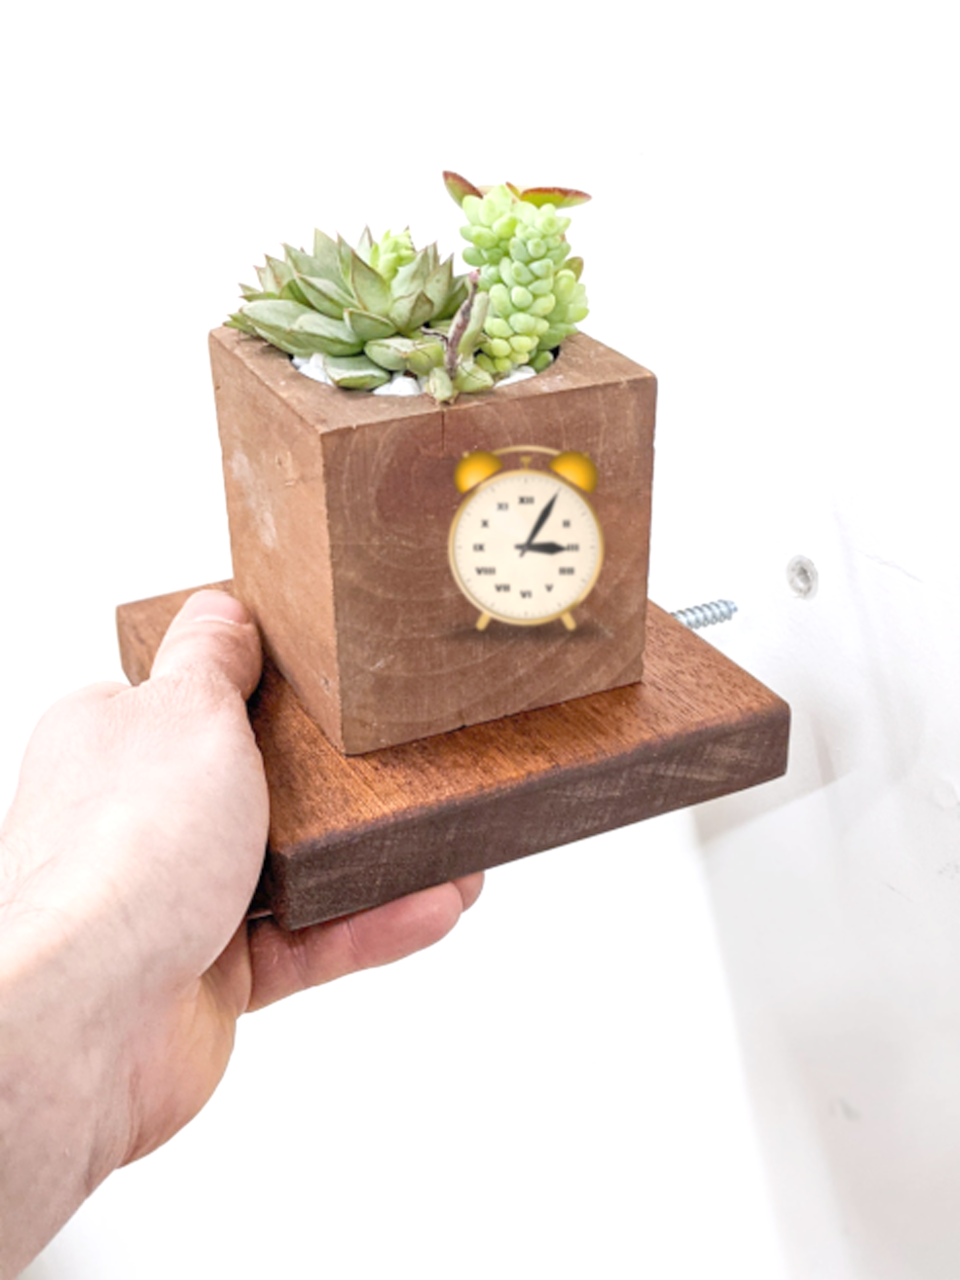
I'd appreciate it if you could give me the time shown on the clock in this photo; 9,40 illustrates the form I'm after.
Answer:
3,05
